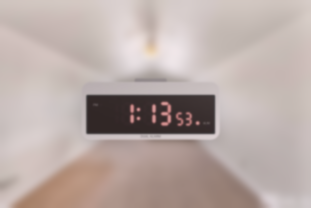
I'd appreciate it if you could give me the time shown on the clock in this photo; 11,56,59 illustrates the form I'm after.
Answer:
1,13,53
